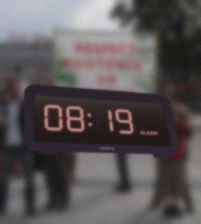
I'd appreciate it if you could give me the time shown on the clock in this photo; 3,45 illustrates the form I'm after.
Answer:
8,19
